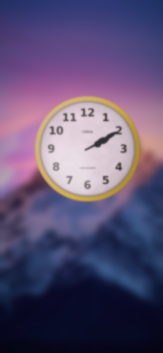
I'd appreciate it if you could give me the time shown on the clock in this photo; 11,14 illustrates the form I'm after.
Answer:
2,10
